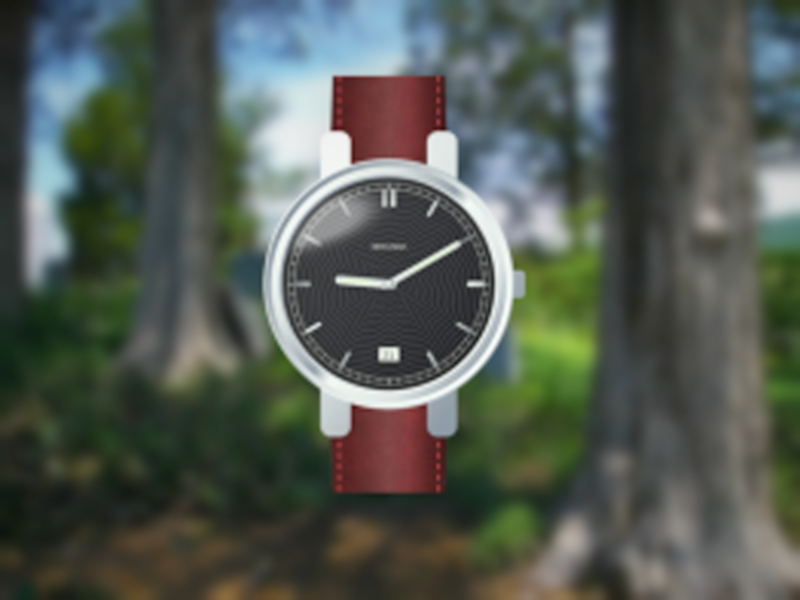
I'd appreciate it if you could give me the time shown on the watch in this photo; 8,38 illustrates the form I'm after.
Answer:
9,10
